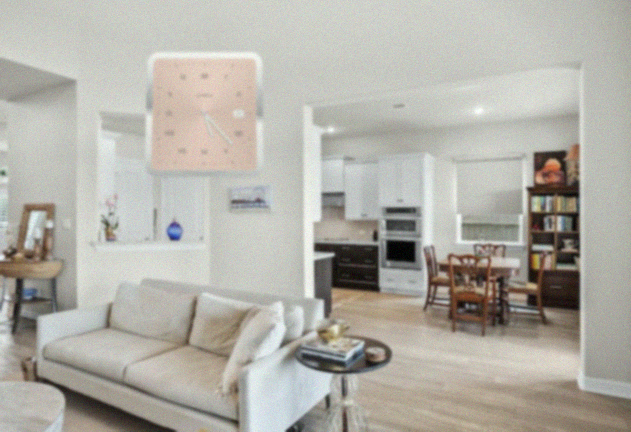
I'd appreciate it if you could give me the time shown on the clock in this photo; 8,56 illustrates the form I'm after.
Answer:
5,23
